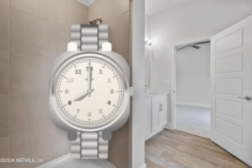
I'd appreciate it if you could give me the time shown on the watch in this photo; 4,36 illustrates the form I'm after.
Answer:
8,00
